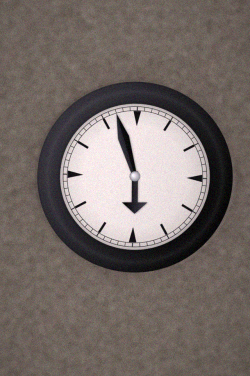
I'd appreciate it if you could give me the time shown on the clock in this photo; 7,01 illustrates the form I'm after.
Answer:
5,57
